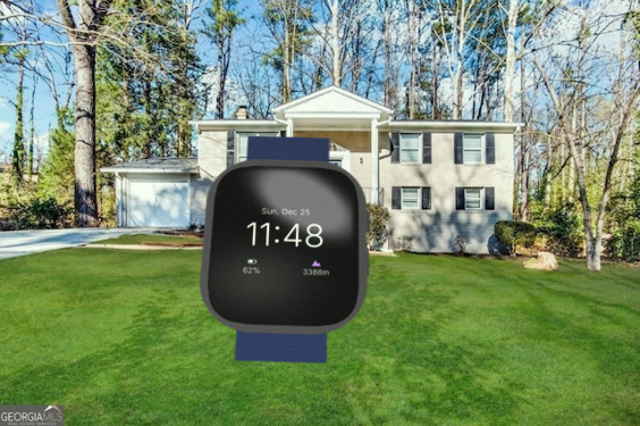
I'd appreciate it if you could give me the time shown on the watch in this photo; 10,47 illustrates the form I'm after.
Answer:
11,48
